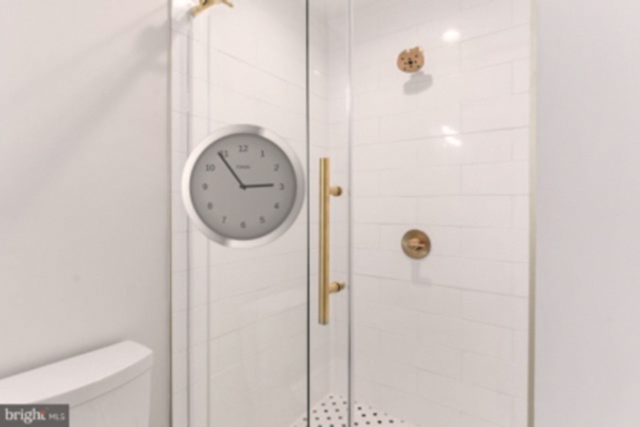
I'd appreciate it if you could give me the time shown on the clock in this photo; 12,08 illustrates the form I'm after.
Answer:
2,54
